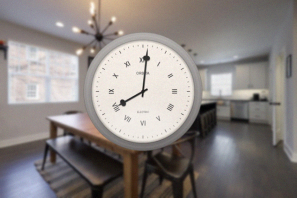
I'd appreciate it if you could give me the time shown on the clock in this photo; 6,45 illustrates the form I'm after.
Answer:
8,01
